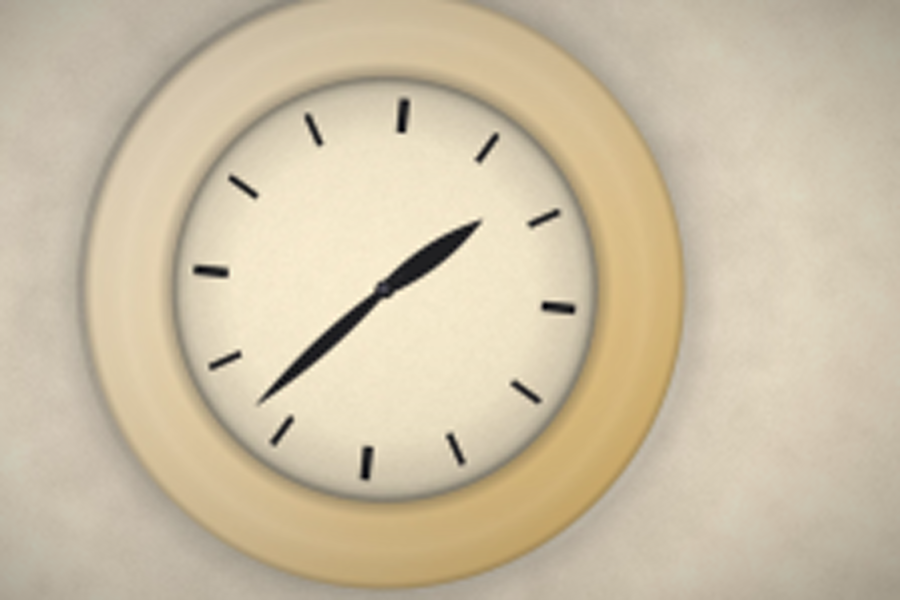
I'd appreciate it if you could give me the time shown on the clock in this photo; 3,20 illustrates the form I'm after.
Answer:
1,37
